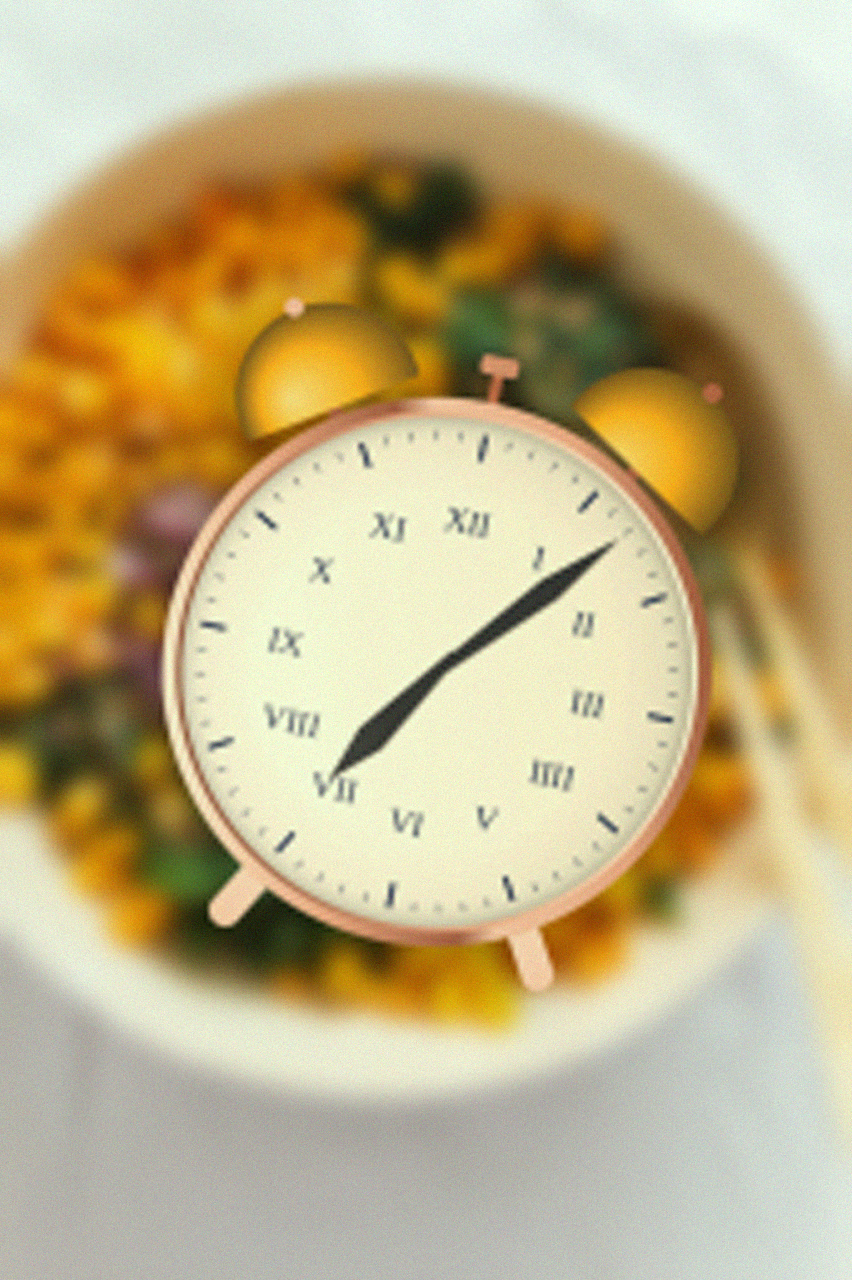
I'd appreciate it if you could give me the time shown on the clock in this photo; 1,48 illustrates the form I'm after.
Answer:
7,07
